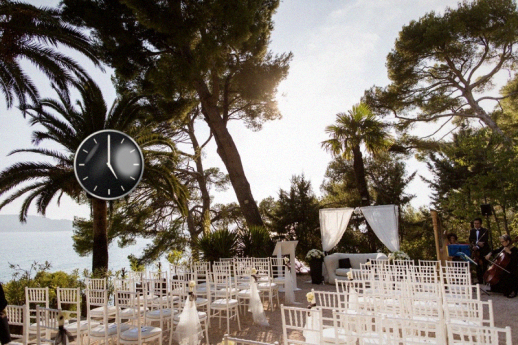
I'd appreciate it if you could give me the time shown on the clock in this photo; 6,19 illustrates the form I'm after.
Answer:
5,00
